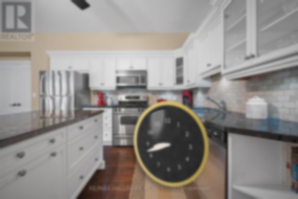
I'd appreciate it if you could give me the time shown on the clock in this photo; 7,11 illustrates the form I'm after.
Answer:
8,42
